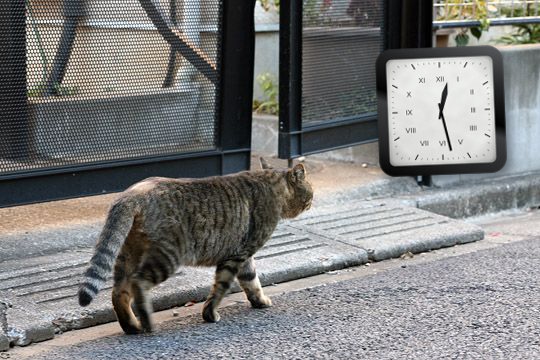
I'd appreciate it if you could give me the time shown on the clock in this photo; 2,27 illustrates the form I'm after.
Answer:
12,28
